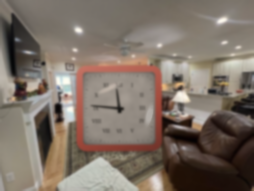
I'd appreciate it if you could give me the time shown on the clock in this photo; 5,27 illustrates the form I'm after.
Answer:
11,46
